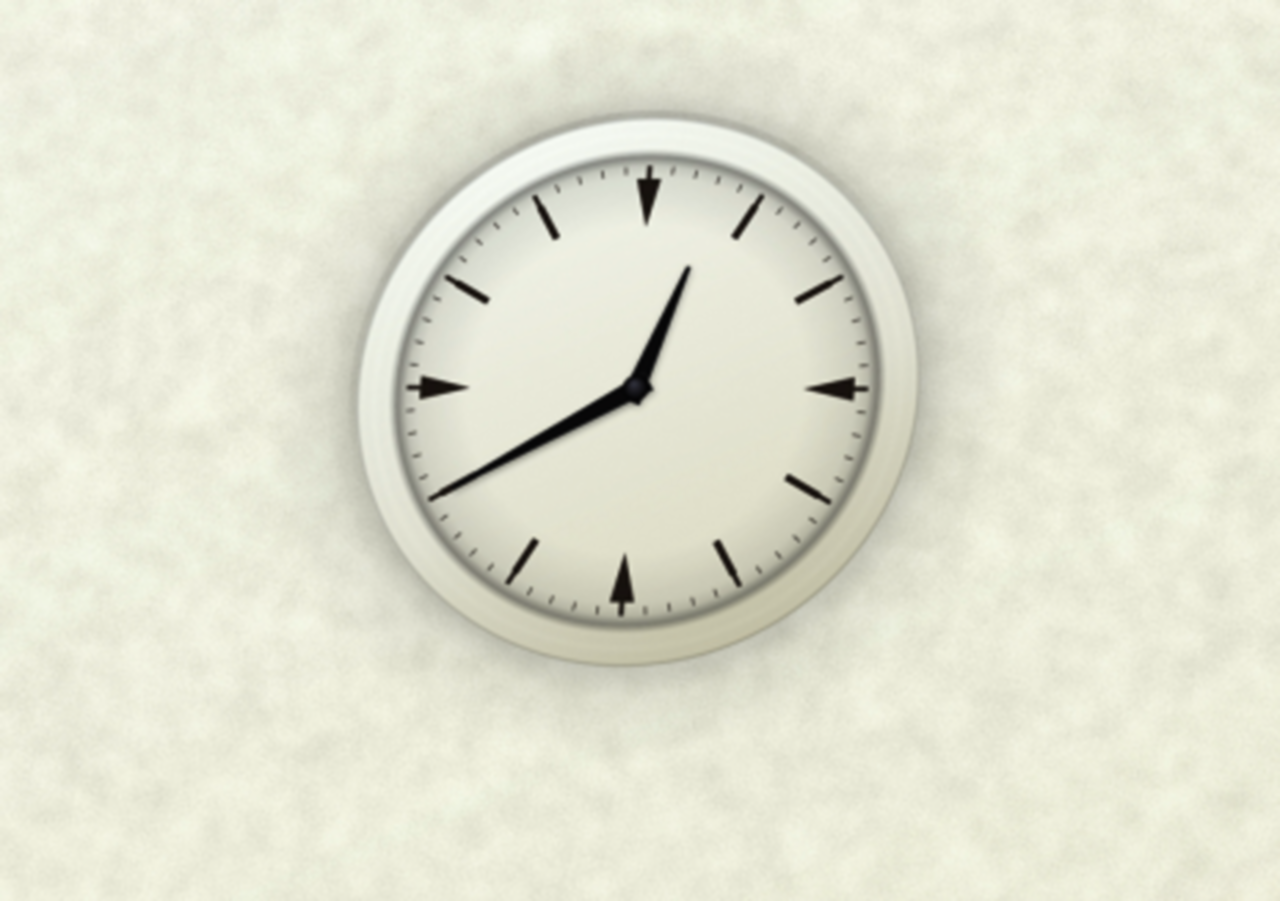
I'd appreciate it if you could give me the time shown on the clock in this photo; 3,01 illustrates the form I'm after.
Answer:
12,40
